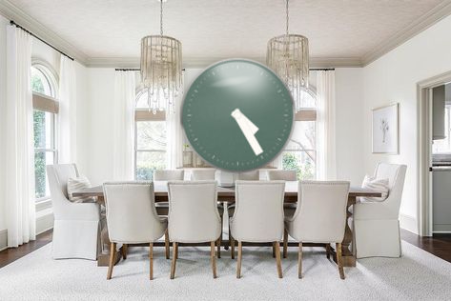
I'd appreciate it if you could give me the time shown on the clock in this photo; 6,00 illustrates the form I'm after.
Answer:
4,25
